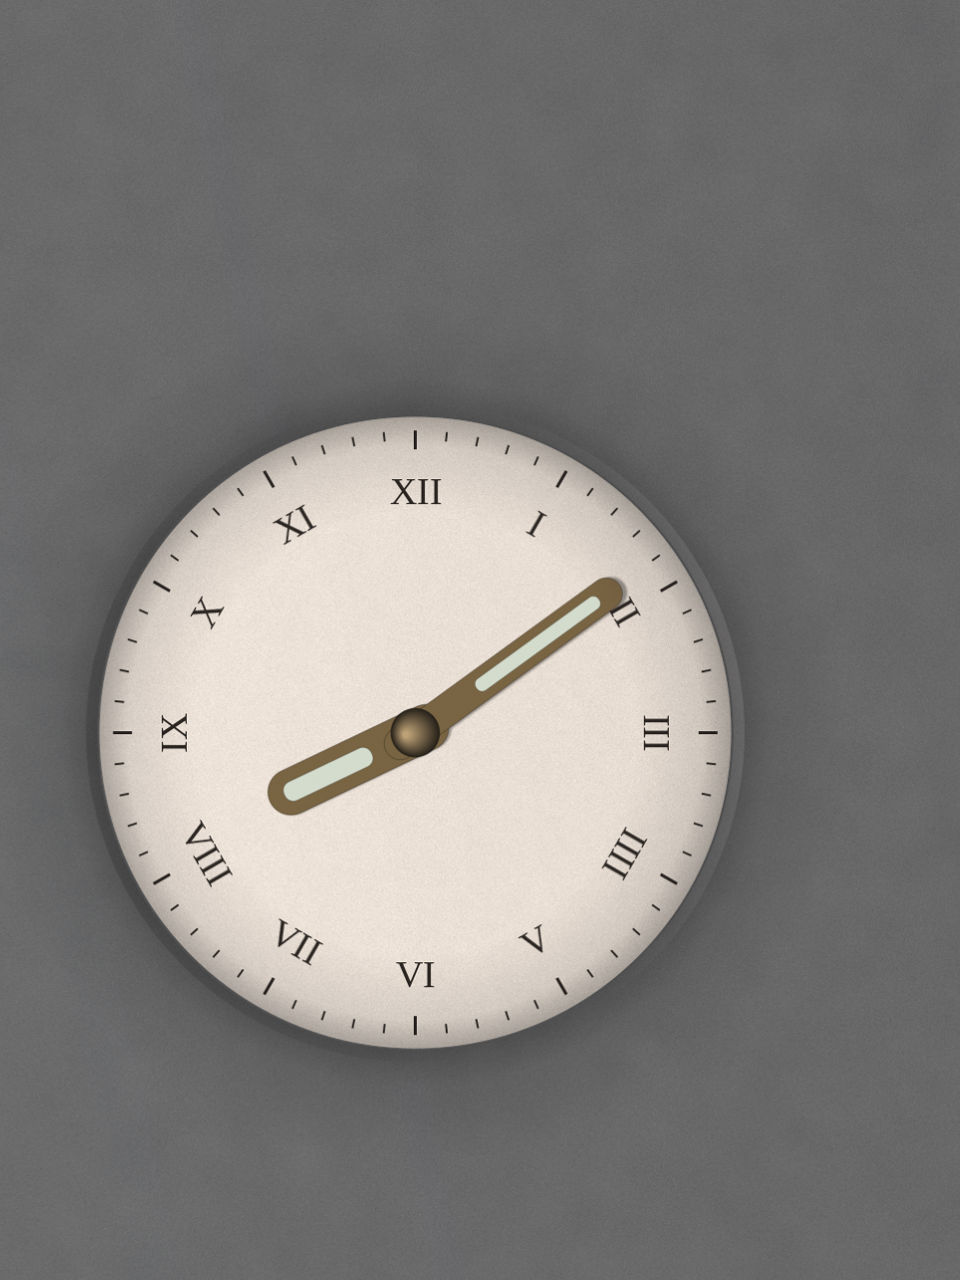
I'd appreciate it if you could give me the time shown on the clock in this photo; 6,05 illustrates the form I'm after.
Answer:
8,09
